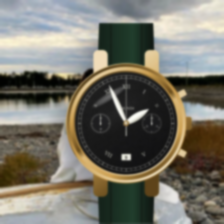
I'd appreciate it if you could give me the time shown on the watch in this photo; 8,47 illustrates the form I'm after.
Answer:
1,56
